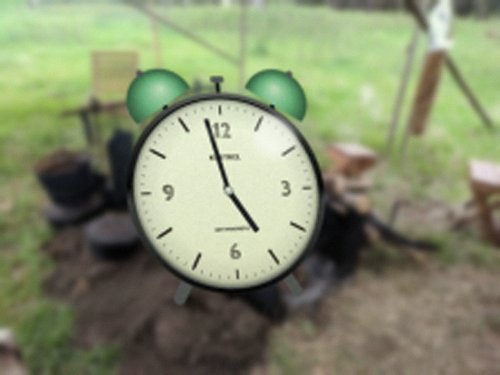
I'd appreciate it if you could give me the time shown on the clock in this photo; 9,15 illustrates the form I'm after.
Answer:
4,58
